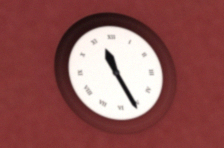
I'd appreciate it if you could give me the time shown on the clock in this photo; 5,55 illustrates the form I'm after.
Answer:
11,26
